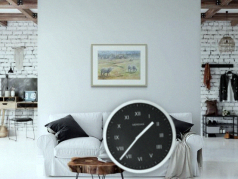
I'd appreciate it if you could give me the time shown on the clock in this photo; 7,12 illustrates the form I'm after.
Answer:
1,37
